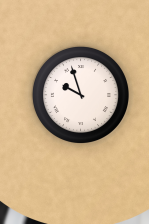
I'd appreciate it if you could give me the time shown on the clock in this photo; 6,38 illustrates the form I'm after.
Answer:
9,57
